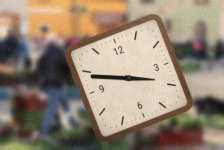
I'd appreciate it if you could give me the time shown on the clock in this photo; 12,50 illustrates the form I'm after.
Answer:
3,49
